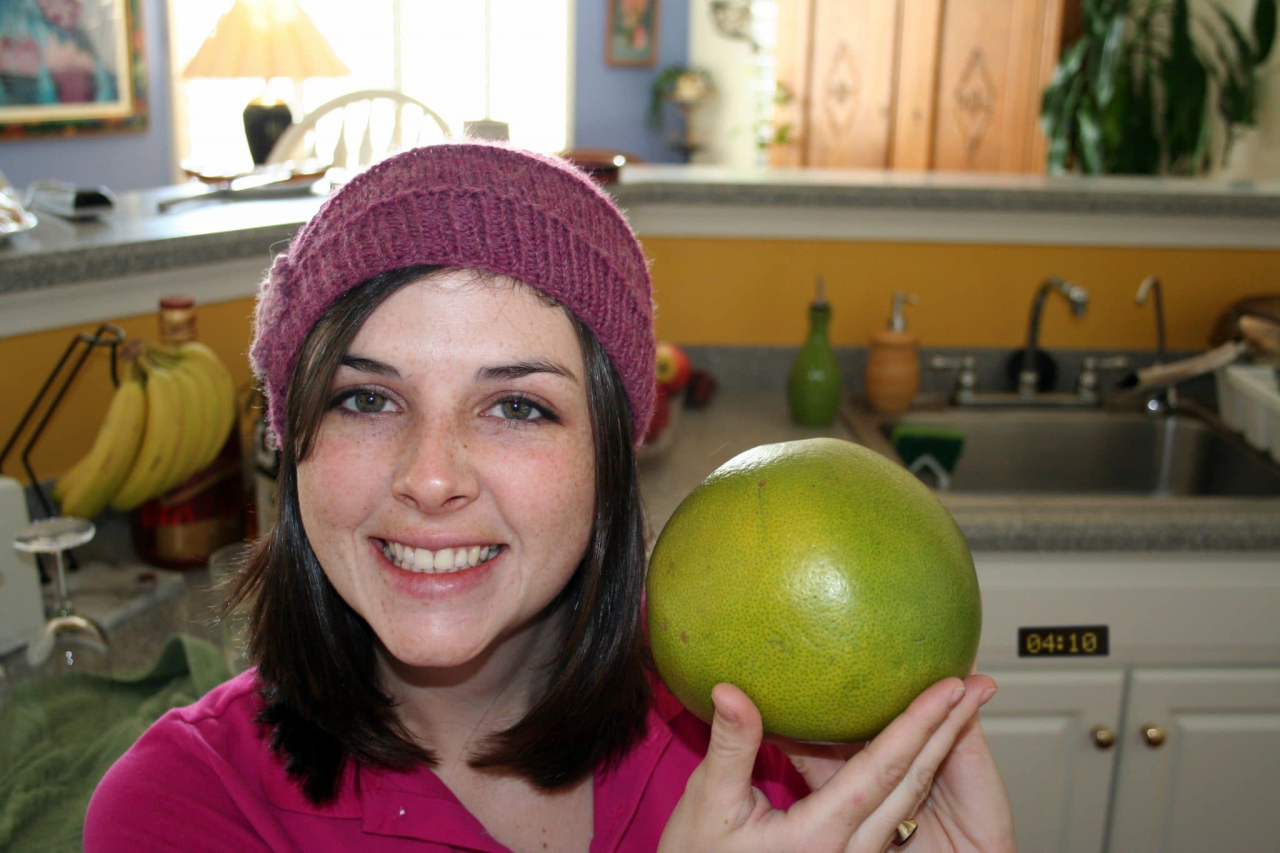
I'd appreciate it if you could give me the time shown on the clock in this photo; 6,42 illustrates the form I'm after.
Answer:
4,10
